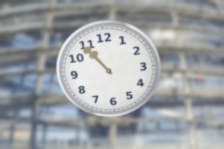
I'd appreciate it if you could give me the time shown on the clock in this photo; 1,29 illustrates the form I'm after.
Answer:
10,54
